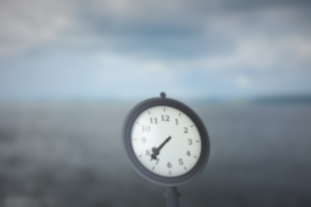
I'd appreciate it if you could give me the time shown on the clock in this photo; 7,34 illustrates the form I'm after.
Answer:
7,37
